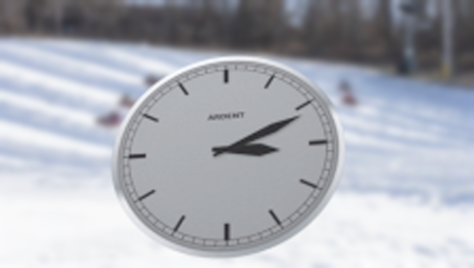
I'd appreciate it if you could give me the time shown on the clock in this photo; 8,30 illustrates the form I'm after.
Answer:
3,11
